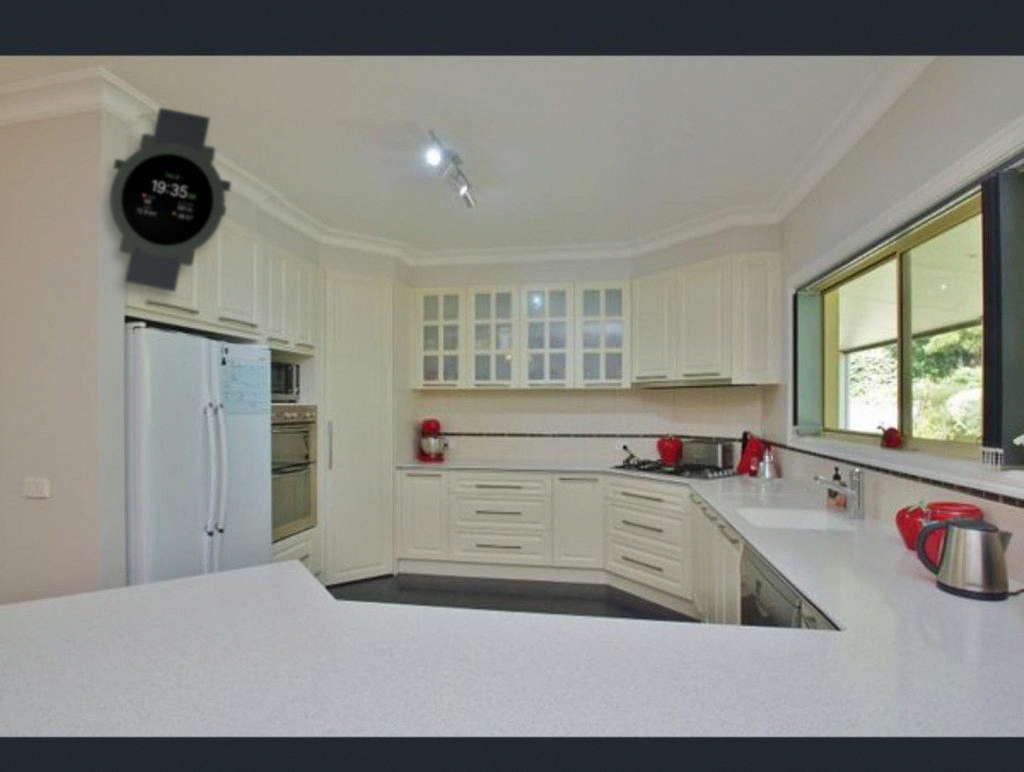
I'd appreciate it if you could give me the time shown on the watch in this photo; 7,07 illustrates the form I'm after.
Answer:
19,35
